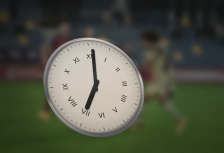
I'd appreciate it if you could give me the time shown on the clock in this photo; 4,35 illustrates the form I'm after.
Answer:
7,01
